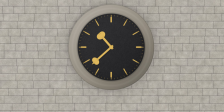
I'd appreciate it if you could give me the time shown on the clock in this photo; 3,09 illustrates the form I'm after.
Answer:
10,38
